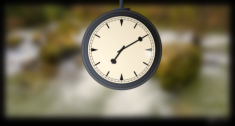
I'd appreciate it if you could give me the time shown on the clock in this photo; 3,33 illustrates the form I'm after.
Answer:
7,10
